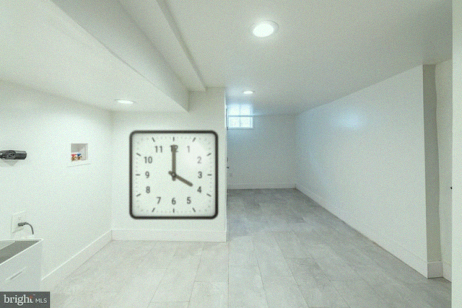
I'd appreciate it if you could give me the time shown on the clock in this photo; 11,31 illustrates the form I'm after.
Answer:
4,00
